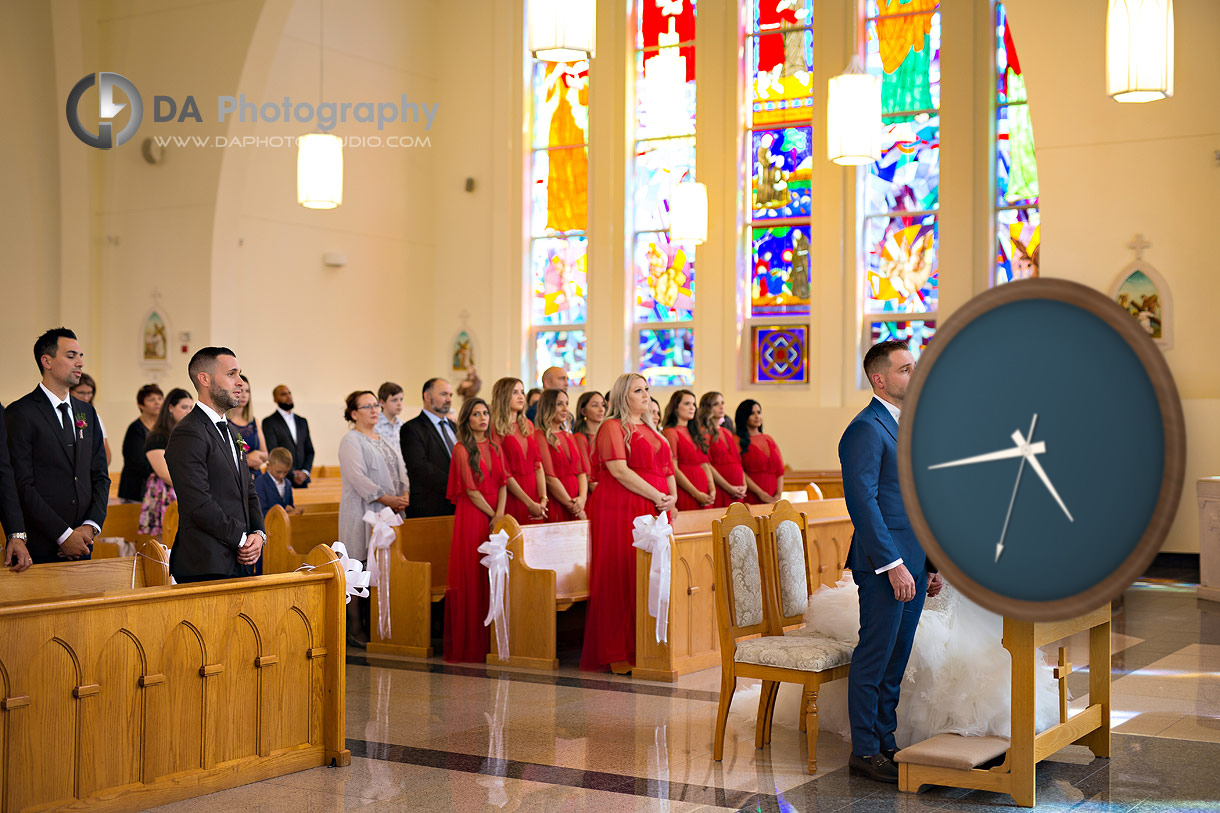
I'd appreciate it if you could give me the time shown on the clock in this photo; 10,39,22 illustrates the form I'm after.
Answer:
4,43,33
